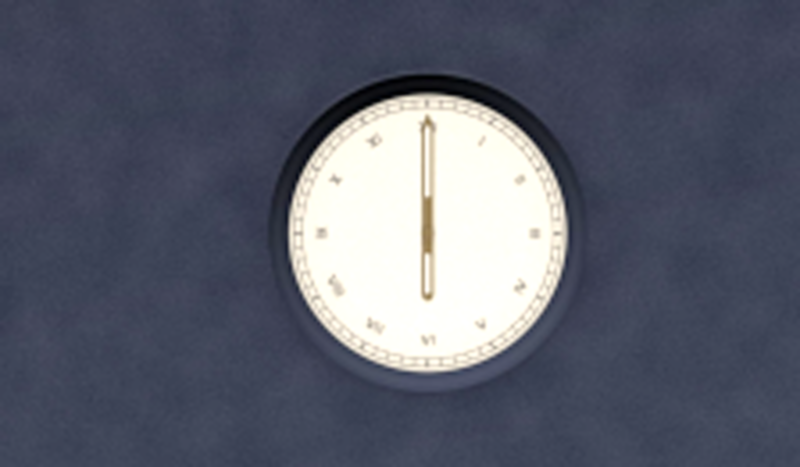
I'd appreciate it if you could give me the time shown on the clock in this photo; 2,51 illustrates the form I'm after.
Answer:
6,00
